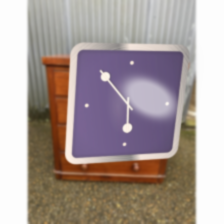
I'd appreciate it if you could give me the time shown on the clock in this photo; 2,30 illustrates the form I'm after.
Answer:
5,53
